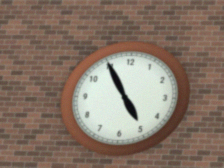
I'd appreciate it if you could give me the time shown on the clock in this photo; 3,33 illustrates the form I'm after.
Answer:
4,55
